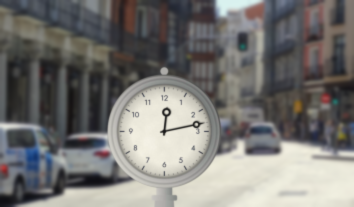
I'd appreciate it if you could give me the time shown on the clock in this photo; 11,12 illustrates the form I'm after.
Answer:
12,13
